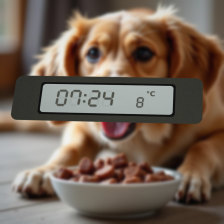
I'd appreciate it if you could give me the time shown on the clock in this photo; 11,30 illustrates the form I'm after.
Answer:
7,24
